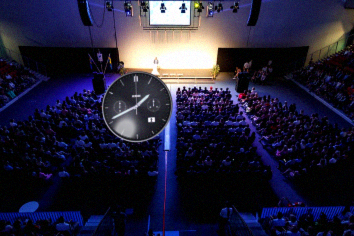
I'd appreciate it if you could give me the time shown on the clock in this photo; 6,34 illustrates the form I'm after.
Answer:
1,41
